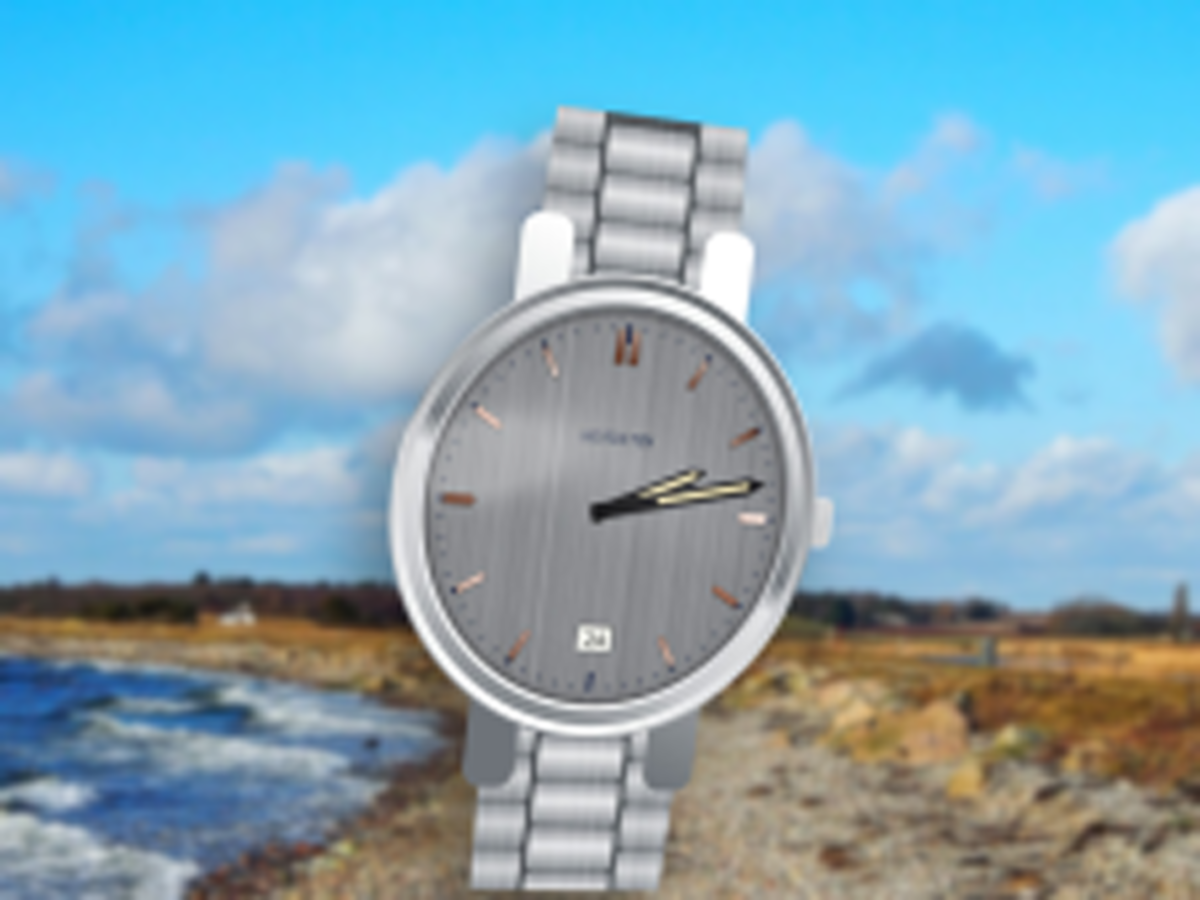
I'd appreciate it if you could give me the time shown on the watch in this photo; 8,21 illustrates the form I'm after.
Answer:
2,13
